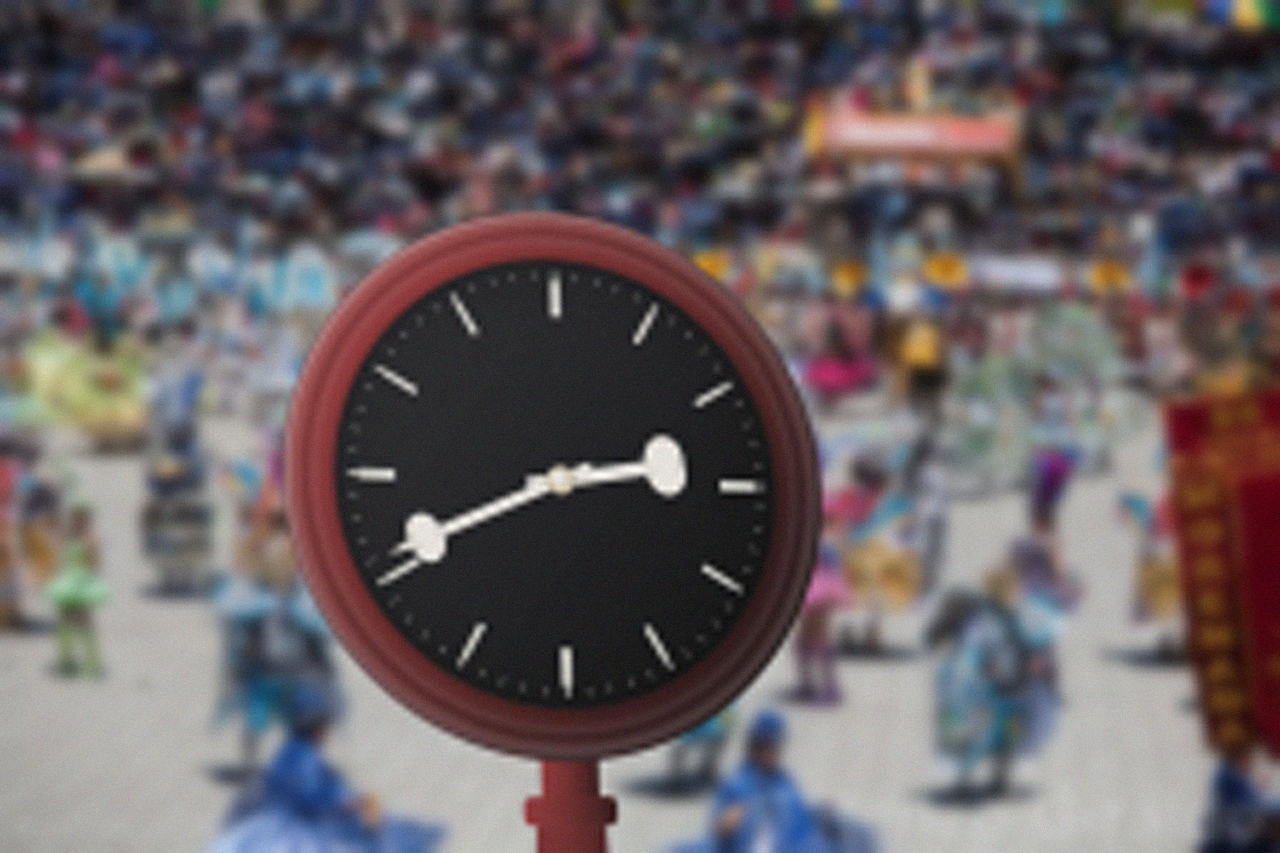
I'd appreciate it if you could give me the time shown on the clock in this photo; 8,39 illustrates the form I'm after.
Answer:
2,41
